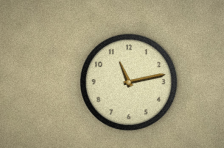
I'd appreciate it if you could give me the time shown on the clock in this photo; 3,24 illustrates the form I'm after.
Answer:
11,13
